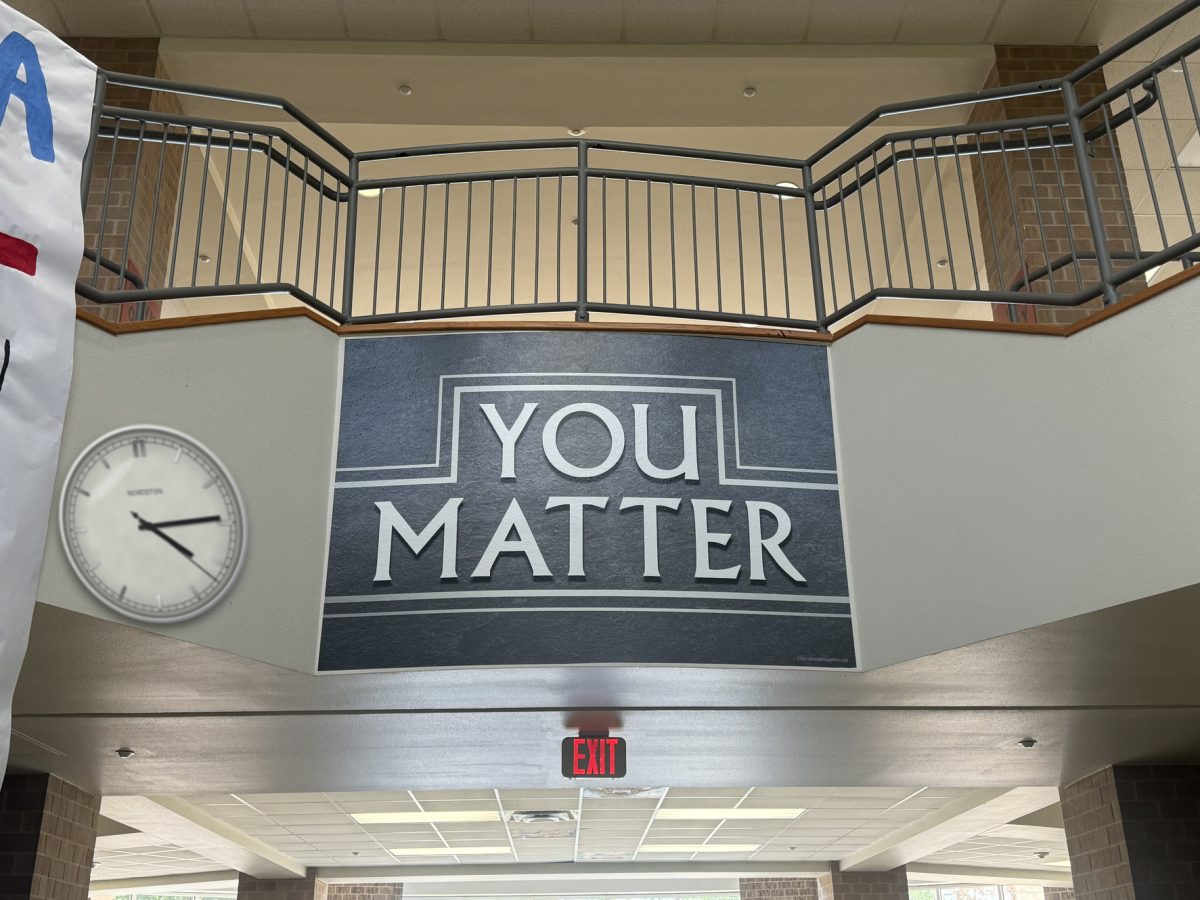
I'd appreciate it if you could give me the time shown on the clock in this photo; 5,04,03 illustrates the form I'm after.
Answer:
4,14,22
